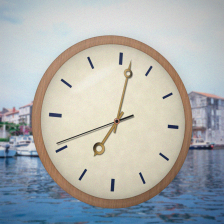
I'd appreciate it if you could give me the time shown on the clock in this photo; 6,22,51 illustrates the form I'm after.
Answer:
7,01,41
